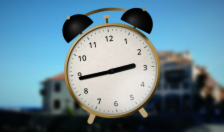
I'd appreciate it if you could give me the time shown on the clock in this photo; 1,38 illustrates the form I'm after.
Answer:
2,44
